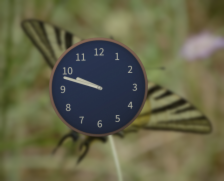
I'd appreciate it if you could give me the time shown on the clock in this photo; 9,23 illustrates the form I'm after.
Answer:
9,48
